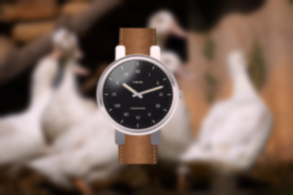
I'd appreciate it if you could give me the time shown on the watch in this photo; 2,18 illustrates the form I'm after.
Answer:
10,12
